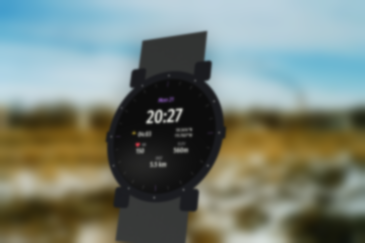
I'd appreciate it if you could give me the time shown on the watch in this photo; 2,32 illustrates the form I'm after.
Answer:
20,27
